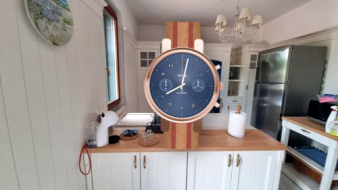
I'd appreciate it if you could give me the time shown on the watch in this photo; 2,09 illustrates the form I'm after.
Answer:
8,02
